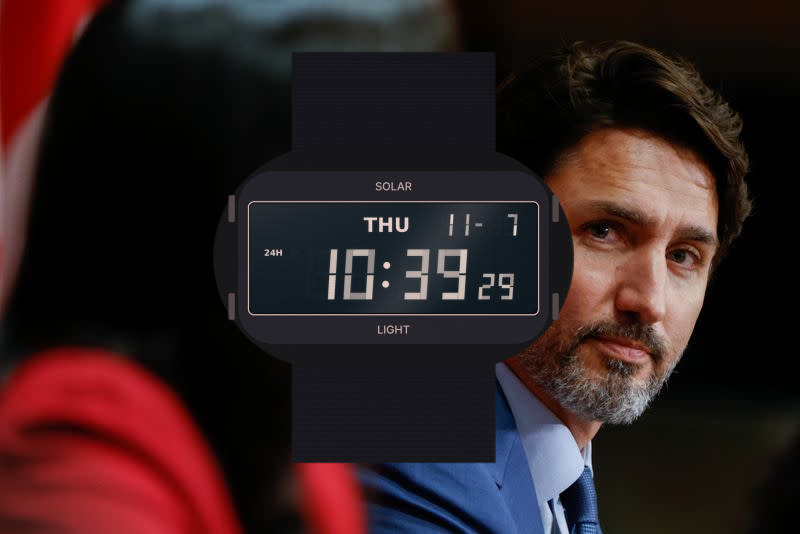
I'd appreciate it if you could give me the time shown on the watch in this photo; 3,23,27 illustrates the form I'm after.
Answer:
10,39,29
